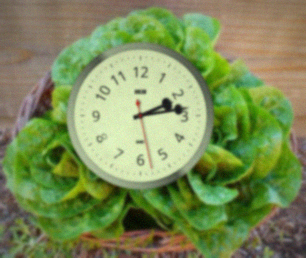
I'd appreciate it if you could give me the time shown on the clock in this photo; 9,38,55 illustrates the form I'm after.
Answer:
2,13,28
